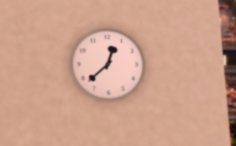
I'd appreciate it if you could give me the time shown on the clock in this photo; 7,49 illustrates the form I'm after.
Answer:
12,38
